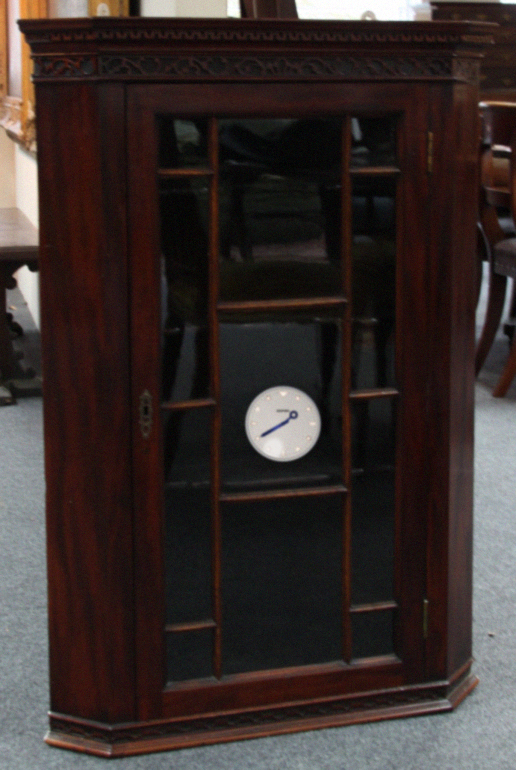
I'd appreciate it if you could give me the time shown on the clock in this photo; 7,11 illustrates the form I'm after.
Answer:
1,40
